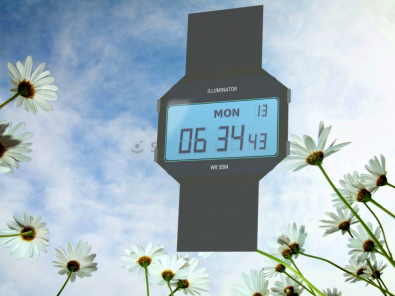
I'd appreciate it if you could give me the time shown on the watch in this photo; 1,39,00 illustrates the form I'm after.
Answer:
6,34,43
